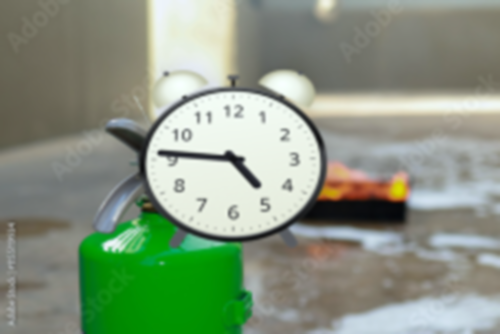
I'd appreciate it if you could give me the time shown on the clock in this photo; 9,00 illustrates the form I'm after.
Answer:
4,46
